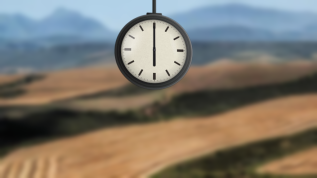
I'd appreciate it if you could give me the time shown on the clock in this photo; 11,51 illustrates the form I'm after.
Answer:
6,00
